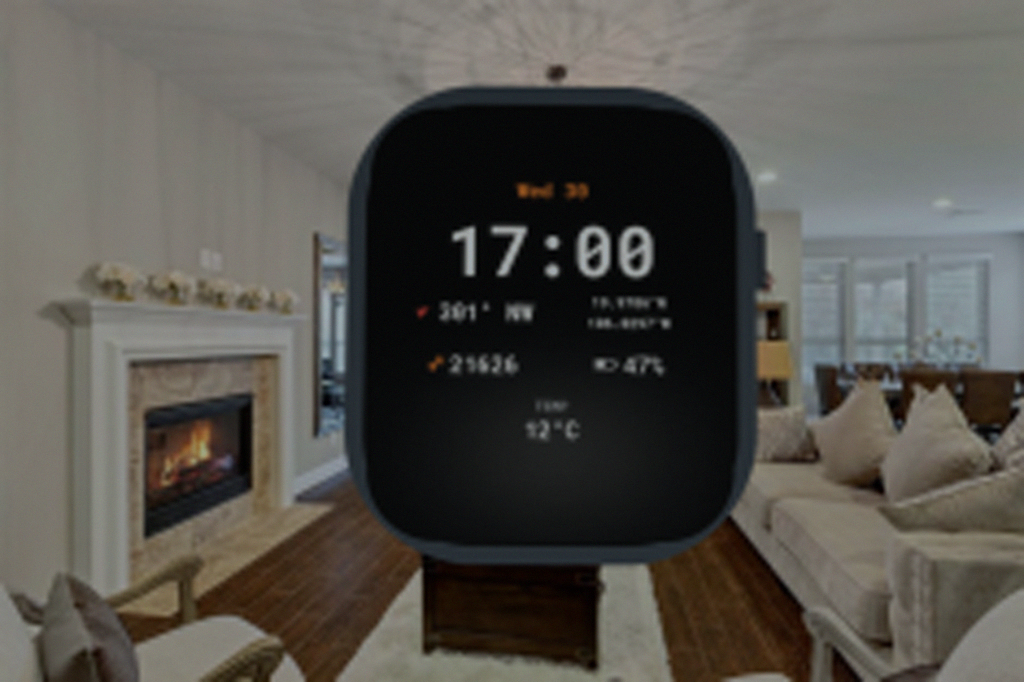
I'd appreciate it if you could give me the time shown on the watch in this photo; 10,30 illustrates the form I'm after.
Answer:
17,00
